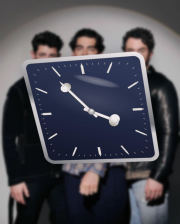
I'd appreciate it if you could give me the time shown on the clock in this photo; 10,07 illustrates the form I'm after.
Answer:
3,54
